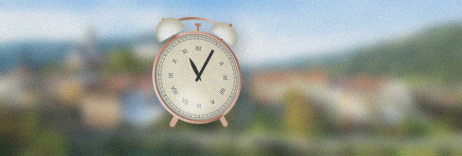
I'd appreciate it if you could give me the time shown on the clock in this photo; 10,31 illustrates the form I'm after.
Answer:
11,05
